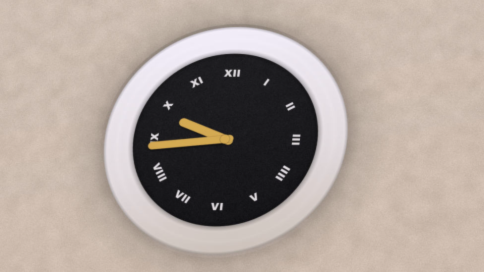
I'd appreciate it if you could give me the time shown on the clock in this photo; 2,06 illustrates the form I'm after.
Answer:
9,44
